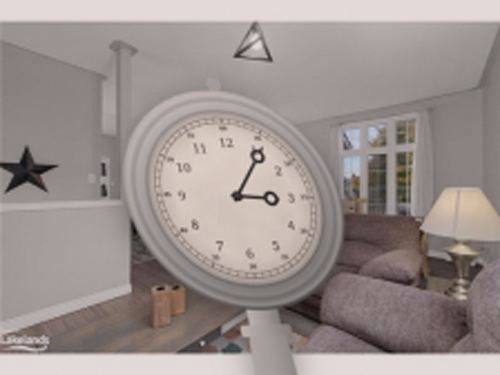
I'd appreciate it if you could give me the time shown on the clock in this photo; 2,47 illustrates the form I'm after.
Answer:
3,06
